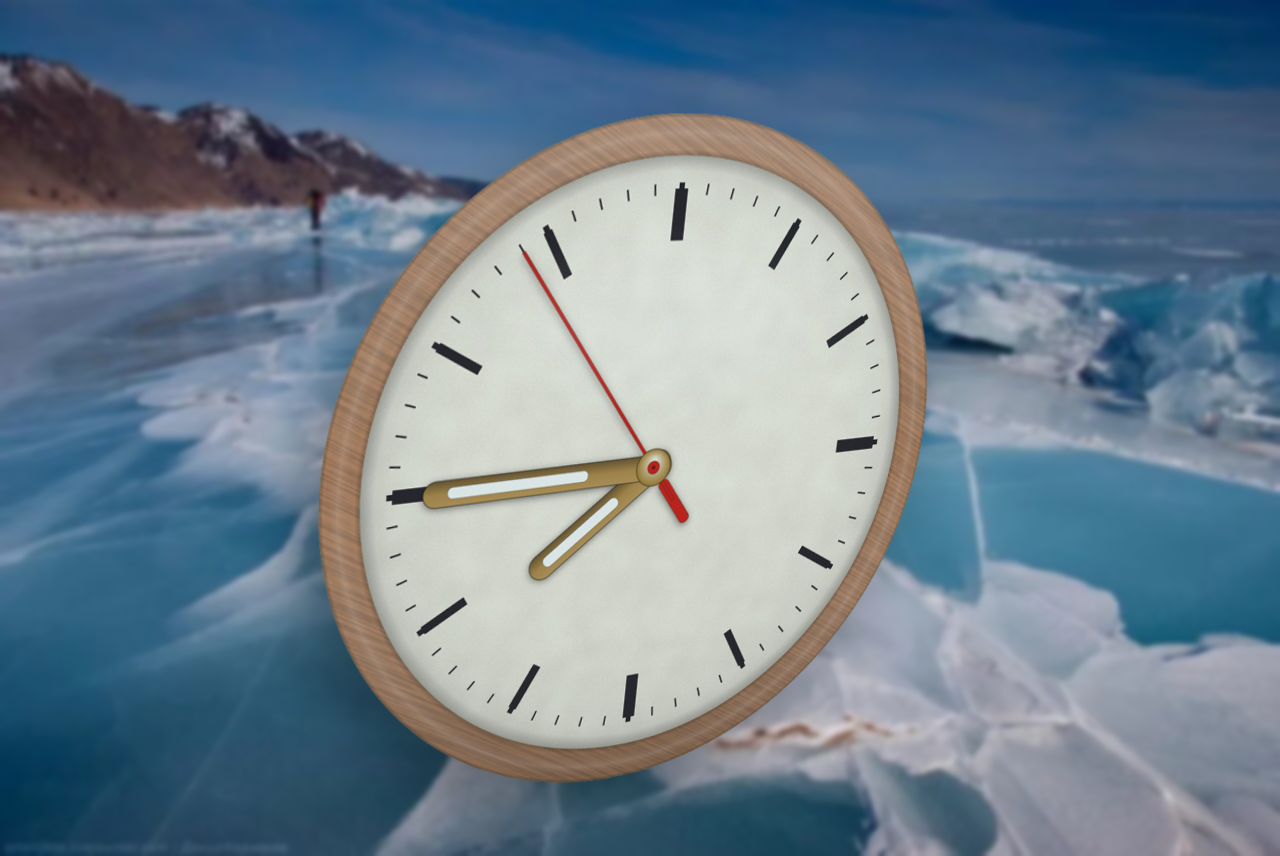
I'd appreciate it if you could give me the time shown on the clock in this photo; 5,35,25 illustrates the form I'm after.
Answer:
7,44,54
